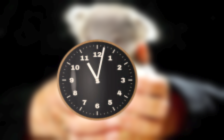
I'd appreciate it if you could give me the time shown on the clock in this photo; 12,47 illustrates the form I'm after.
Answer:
11,02
